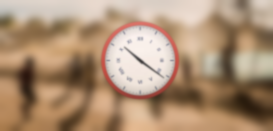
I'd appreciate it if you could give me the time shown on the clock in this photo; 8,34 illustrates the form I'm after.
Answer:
10,21
